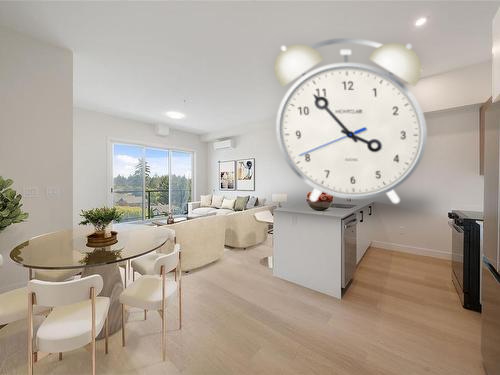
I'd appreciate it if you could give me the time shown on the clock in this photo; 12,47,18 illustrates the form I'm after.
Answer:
3,53,41
